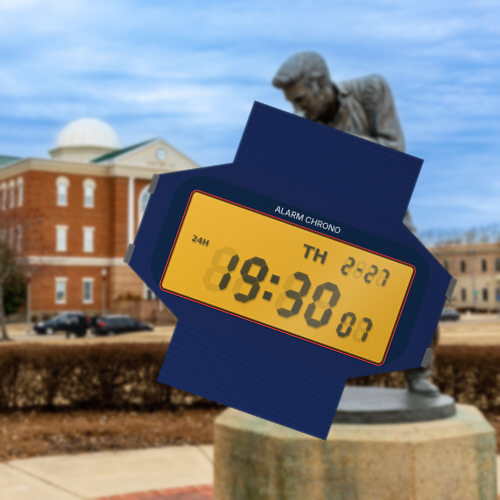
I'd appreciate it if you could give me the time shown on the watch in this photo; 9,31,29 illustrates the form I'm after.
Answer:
19,30,07
